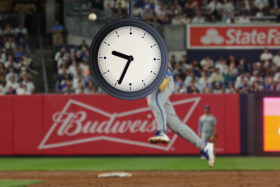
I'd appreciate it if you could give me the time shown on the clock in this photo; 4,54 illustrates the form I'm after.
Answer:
9,34
